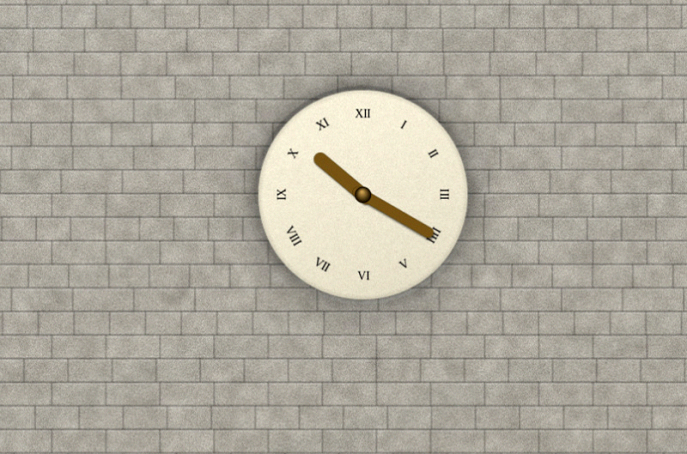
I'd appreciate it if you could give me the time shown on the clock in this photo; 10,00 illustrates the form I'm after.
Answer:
10,20
